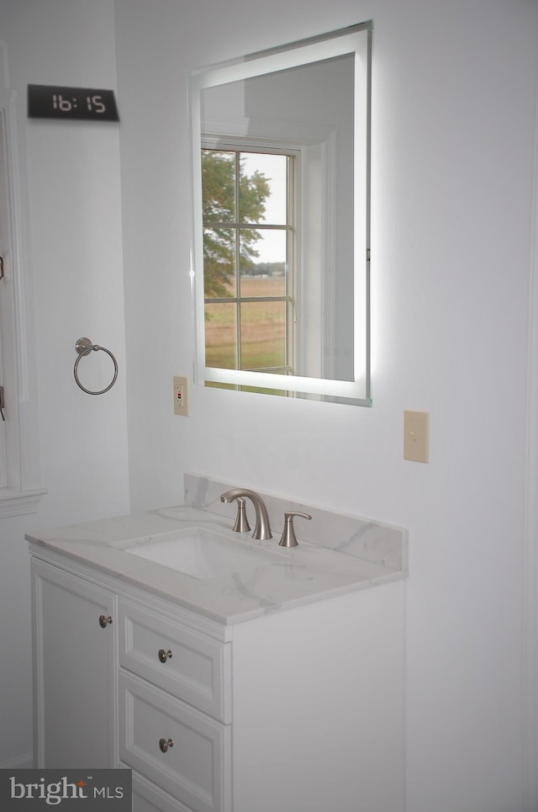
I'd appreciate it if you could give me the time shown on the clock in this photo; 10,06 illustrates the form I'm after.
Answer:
16,15
